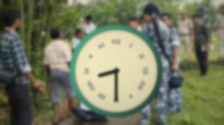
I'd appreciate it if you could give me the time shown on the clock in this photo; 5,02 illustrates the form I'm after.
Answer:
8,30
